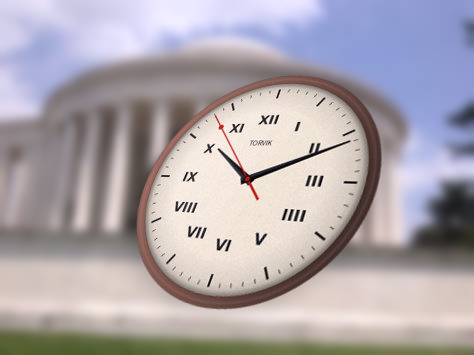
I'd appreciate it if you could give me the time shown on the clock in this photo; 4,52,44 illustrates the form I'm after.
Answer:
10,10,53
